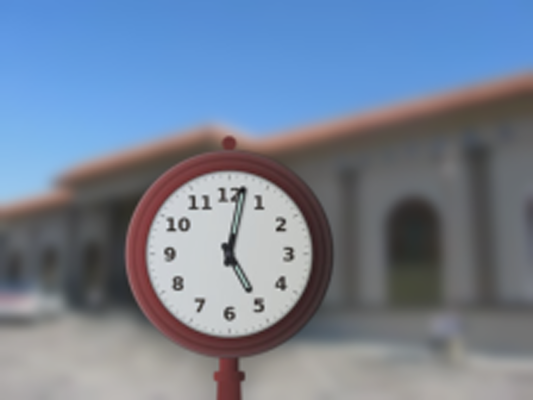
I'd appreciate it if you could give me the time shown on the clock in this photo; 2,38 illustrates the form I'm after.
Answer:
5,02
